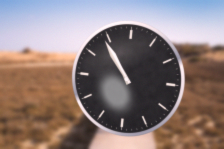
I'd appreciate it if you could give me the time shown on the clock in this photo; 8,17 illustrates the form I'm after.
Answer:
10,54
